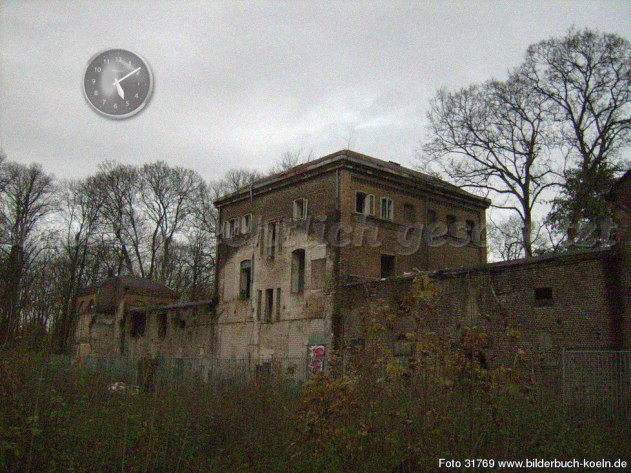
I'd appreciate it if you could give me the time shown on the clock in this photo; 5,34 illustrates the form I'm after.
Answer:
5,09
